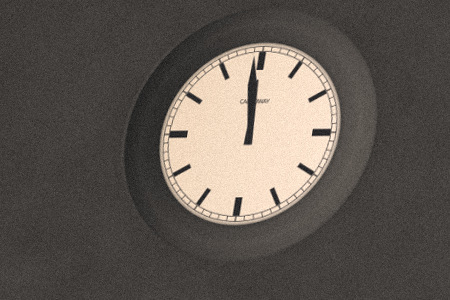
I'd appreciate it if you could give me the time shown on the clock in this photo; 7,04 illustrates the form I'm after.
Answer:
11,59
